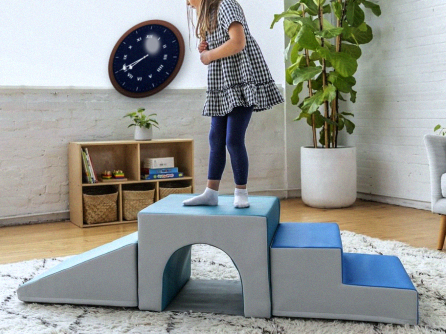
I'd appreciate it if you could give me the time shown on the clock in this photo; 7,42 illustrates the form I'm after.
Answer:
7,40
